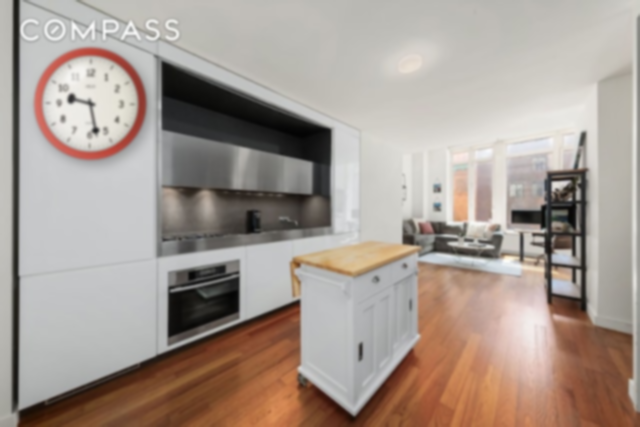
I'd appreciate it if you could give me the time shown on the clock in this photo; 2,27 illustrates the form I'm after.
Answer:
9,28
